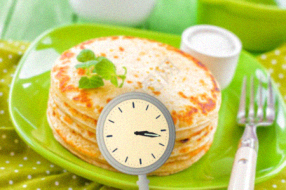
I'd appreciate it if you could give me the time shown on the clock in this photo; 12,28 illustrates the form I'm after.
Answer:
3,17
